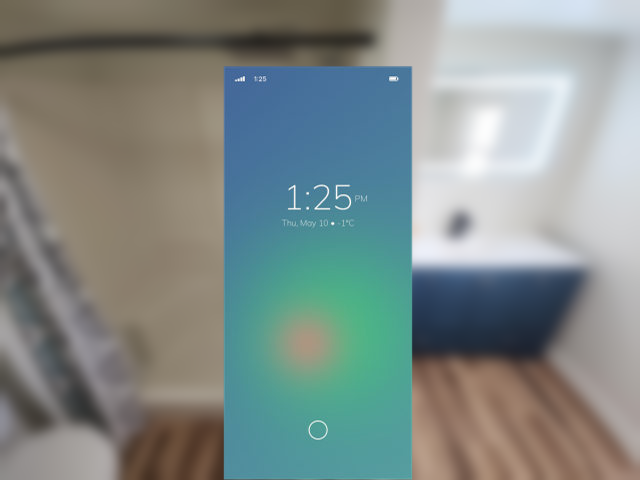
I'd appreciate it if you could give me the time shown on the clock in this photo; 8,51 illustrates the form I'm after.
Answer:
1,25
